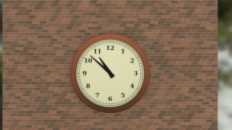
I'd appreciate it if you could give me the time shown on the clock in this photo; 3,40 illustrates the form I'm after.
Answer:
10,52
